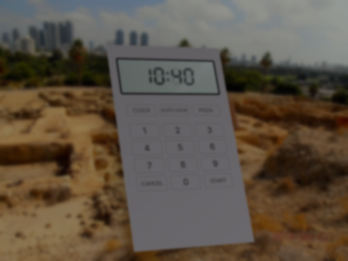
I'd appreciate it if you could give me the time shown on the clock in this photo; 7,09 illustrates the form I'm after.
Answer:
10,40
